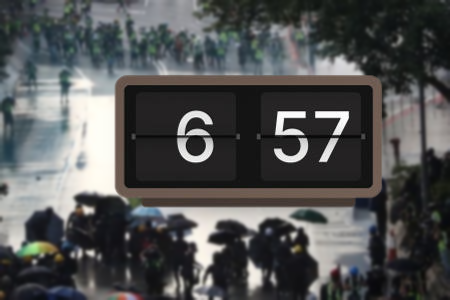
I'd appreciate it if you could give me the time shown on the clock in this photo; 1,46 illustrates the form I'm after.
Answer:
6,57
